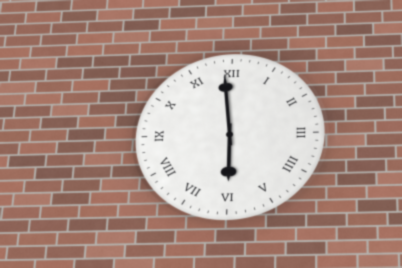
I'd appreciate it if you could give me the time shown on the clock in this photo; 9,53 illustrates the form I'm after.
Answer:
5,59
